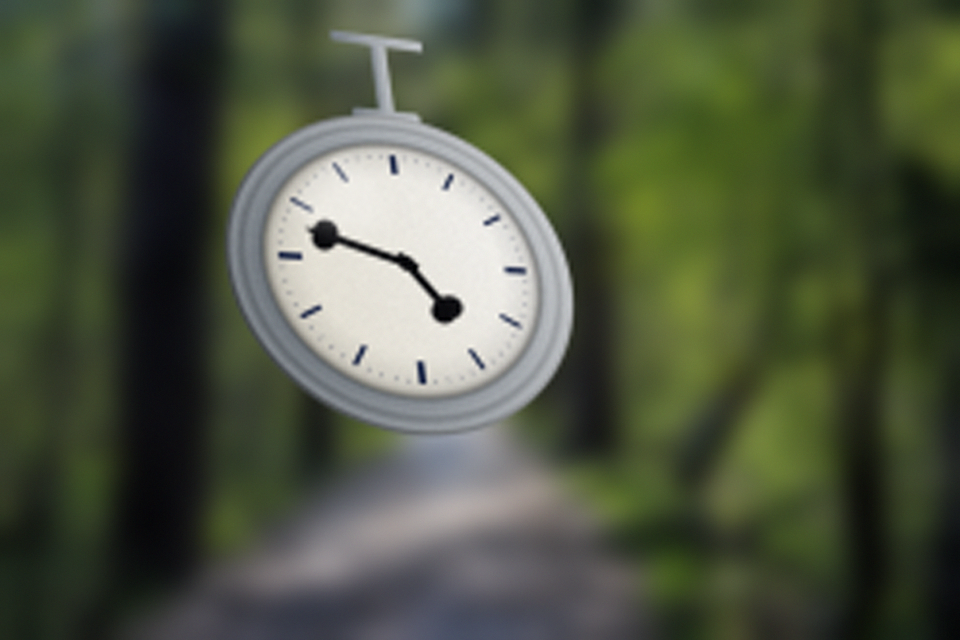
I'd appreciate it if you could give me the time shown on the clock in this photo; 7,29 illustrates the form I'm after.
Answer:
4,48
